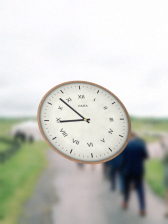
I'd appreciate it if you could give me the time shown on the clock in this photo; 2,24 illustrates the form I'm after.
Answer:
8,53
